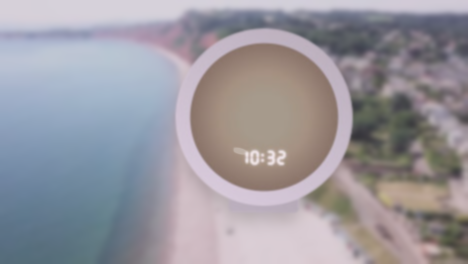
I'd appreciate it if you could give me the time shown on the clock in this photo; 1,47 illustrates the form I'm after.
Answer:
10,32
